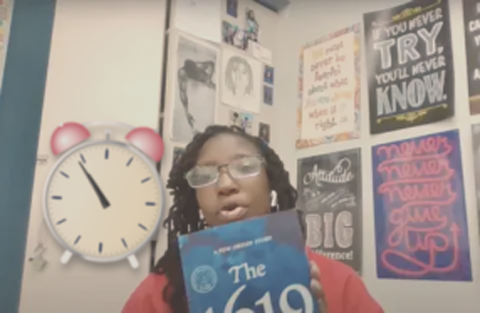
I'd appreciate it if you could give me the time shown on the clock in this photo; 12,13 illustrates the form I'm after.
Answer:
10,54
